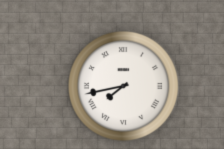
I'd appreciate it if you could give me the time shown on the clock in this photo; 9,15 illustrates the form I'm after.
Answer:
7,43
